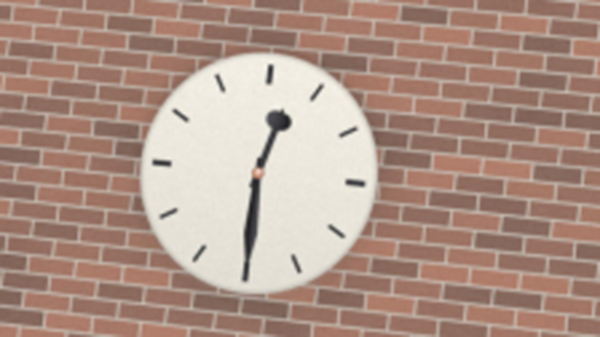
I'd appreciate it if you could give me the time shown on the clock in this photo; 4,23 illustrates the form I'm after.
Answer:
12,30
